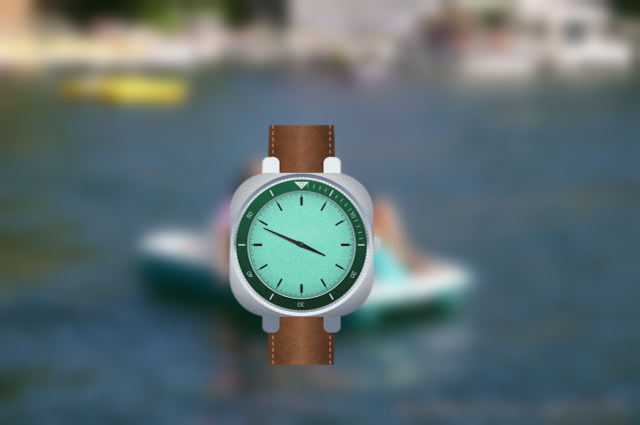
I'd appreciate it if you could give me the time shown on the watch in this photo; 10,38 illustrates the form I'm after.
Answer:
3,49
